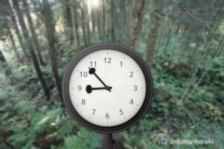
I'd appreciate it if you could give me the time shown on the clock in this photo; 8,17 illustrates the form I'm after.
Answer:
8,53
